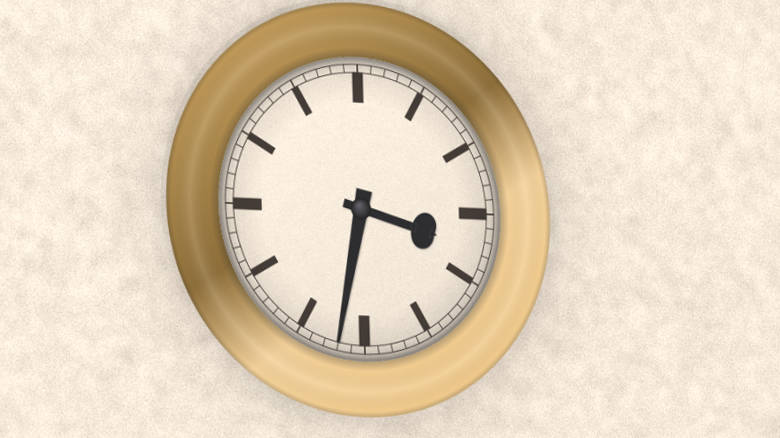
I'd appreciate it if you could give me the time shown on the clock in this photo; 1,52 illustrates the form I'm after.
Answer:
3,32
